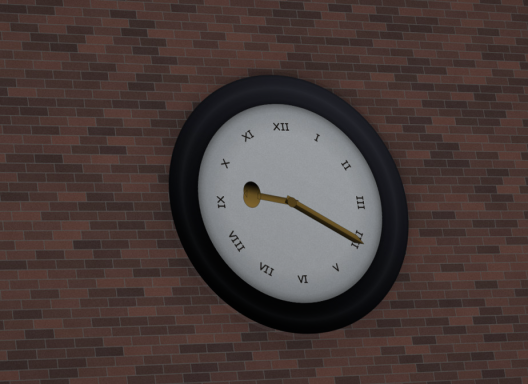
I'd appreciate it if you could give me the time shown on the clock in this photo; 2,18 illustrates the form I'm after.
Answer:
9,20
